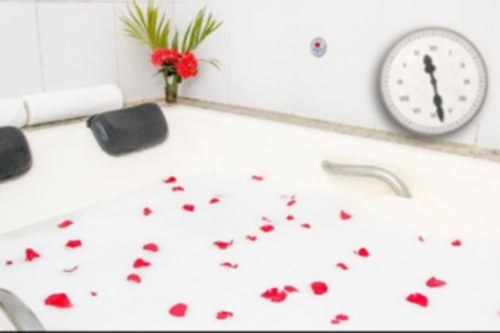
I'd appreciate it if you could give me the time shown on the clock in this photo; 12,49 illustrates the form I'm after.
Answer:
11,28
